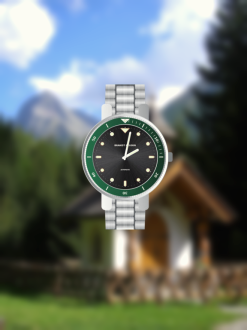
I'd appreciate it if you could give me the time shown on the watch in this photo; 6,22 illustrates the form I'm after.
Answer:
2,02
